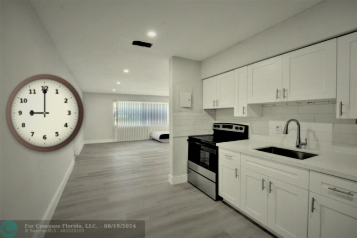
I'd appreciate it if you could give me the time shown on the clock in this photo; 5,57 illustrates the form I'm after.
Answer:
9,00
